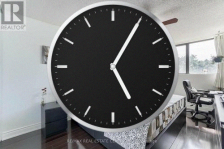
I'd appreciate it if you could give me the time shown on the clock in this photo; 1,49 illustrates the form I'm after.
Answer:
5,05
